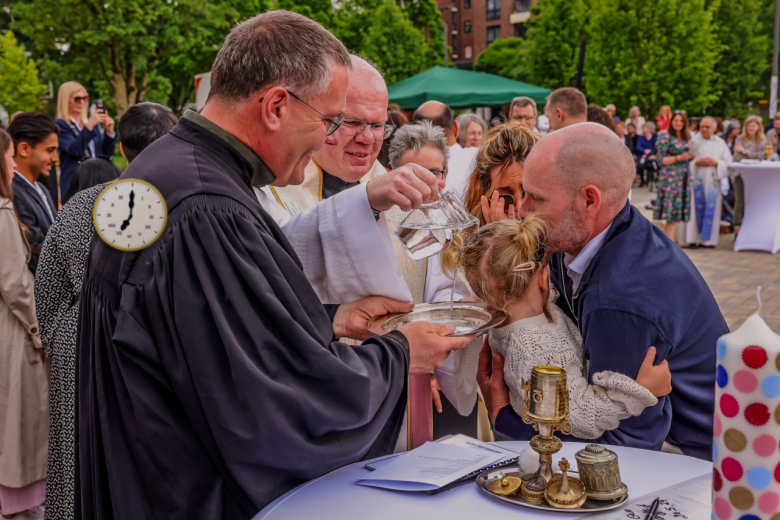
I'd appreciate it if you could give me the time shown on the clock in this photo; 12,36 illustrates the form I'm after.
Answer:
7,00
